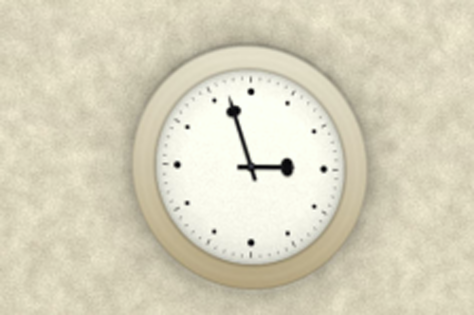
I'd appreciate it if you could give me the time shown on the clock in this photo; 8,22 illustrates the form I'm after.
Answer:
2,57
